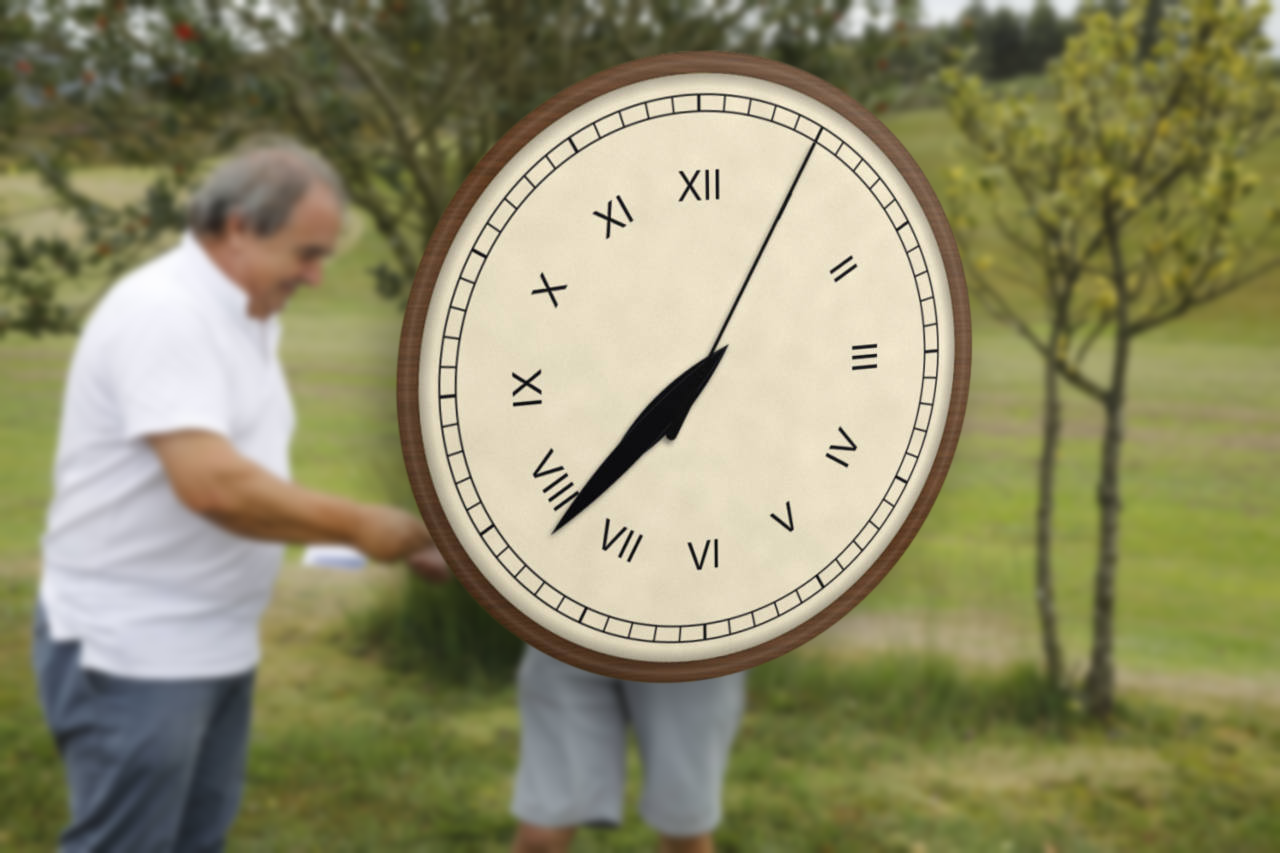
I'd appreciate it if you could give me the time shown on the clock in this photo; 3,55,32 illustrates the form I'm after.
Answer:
7,38,05
